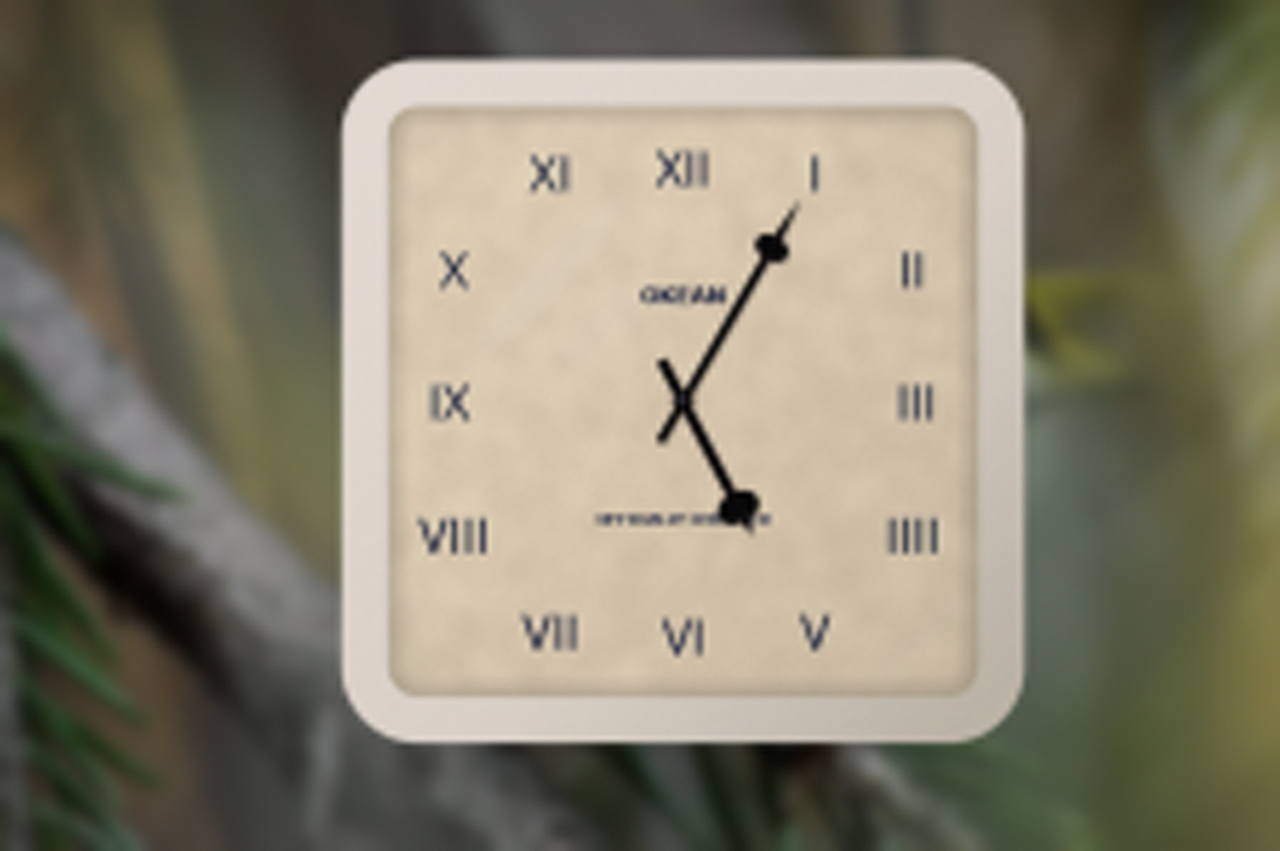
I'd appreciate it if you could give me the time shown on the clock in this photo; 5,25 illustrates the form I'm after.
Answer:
5,05
